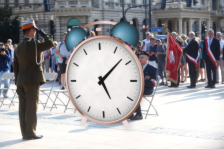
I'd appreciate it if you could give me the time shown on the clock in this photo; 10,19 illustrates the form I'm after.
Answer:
5,08
